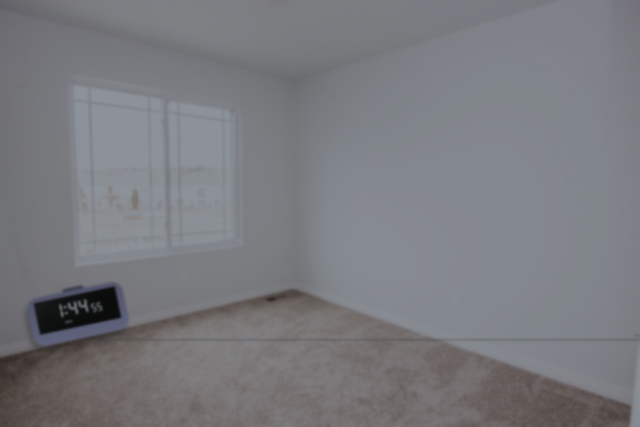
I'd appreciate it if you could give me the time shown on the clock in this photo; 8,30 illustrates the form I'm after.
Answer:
1,44
